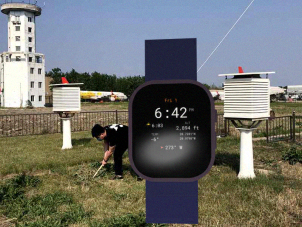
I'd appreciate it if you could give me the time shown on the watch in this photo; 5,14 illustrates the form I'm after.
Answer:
6,42
